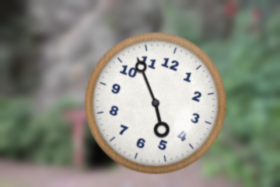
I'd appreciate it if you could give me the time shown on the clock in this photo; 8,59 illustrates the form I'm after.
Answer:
4,53
